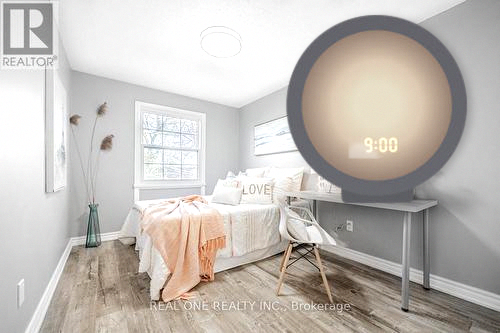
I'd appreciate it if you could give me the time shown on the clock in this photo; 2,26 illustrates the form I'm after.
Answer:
9,00
